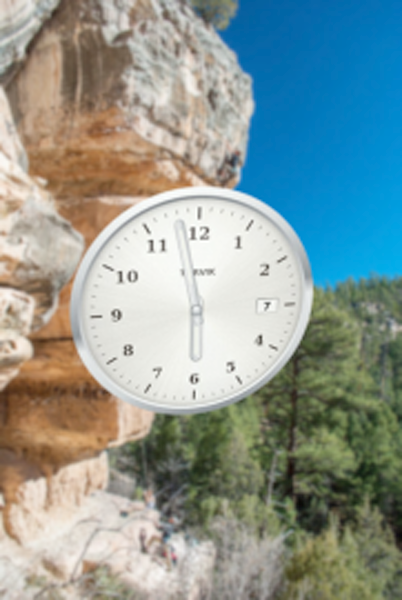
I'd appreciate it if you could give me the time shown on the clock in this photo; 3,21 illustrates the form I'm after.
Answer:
5,58
